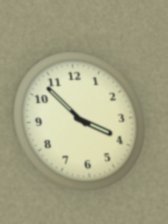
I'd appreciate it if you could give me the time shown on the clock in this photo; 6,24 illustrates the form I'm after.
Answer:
3,53
